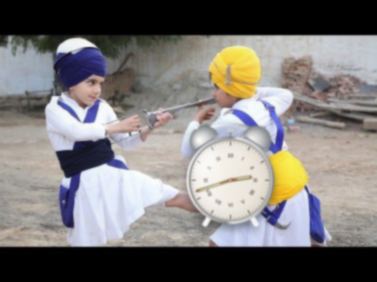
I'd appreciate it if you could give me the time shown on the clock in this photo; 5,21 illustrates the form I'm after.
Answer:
2,42
